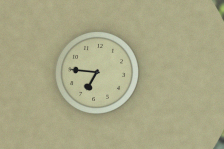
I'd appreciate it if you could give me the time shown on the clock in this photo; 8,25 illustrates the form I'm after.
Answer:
6,45
